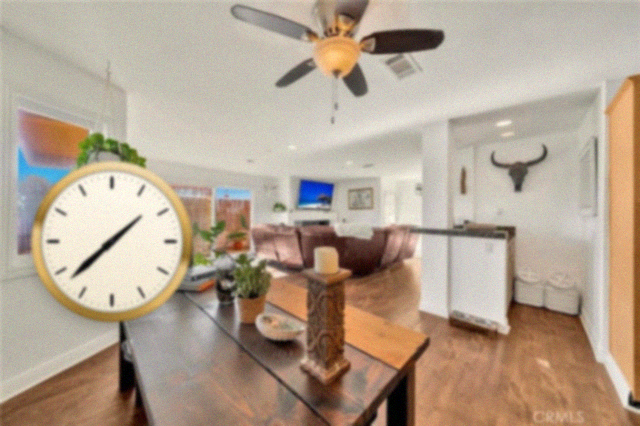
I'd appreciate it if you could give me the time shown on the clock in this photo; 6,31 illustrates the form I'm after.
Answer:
1,38
